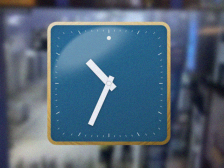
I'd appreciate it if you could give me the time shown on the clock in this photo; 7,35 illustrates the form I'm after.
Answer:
10,34
